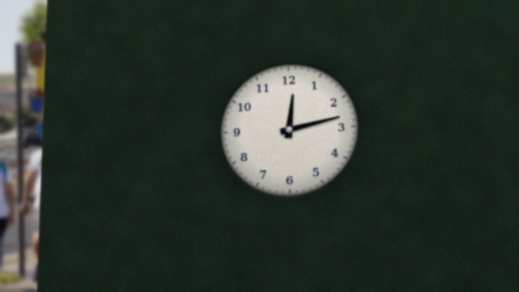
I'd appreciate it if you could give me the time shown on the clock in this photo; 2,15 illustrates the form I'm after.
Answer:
12,13
